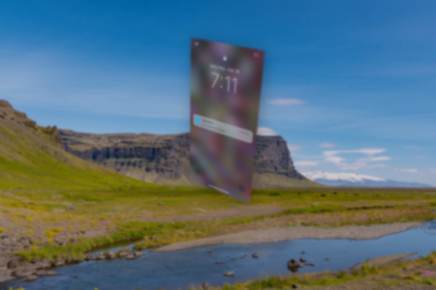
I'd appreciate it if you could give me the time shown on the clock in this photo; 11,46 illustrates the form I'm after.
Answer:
7,11
